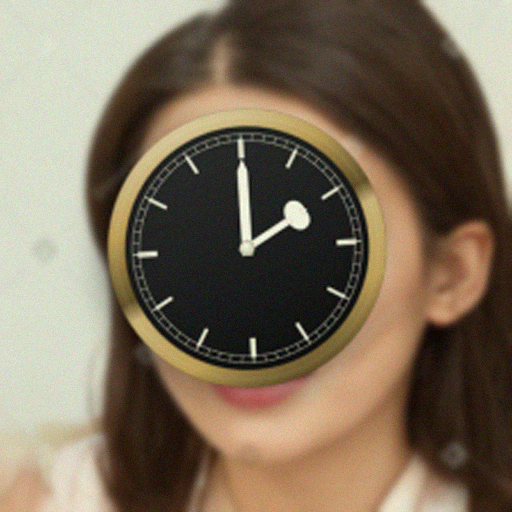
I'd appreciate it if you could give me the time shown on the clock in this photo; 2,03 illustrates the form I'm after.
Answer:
2,00
